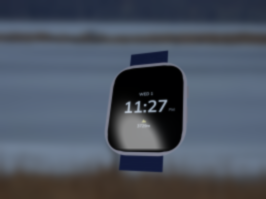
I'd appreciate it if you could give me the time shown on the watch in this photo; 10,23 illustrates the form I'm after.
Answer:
11,27
